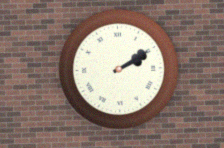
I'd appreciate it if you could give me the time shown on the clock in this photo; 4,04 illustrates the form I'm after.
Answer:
2,10
